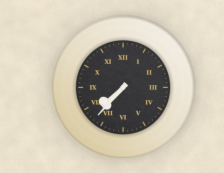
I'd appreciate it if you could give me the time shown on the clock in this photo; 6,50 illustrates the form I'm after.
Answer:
7,37
